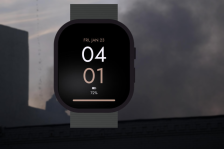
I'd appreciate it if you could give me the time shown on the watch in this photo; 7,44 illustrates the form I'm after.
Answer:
4,01
